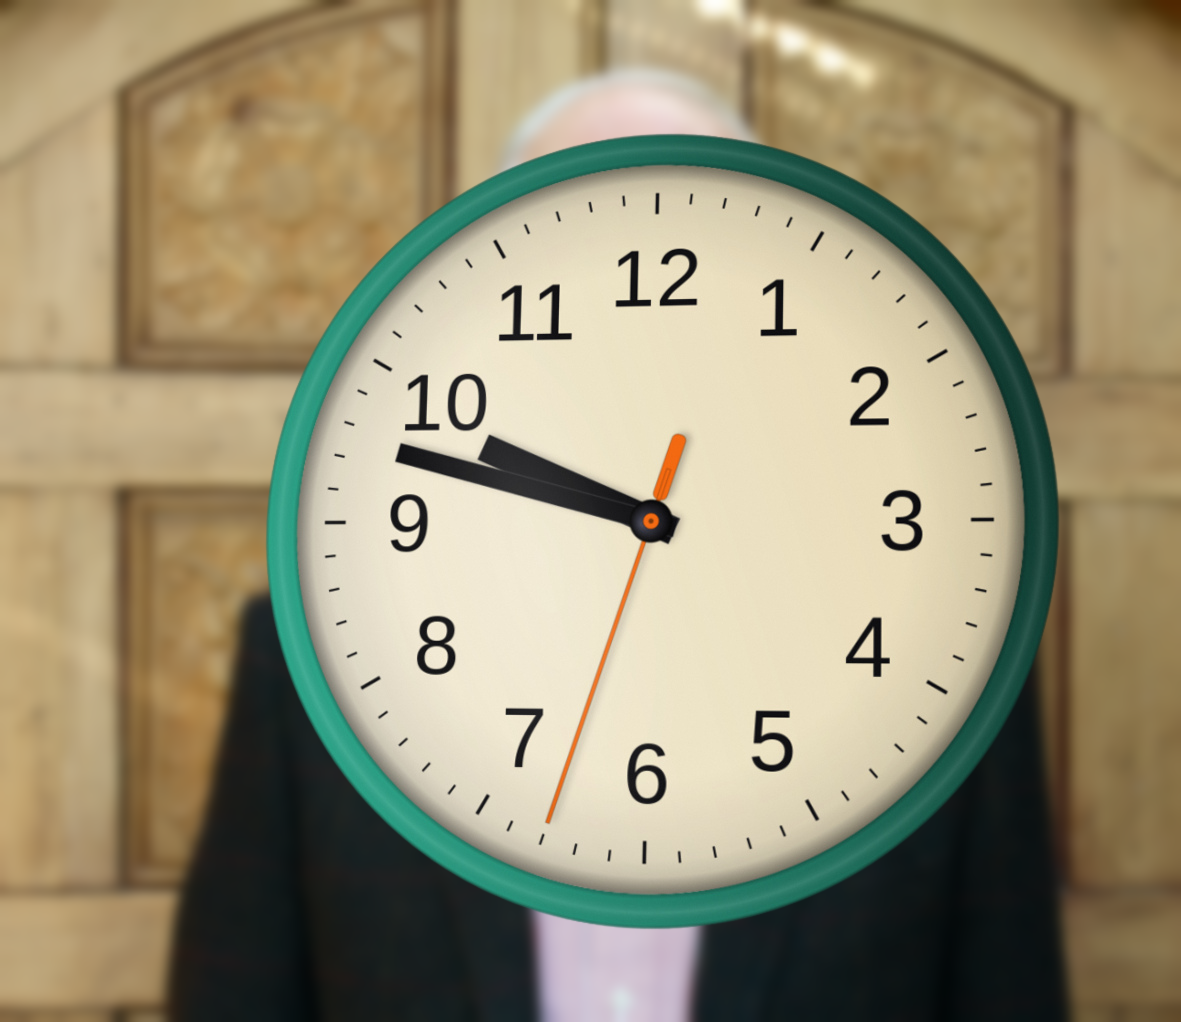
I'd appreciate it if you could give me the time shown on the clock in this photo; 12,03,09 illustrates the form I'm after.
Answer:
9,47,33
